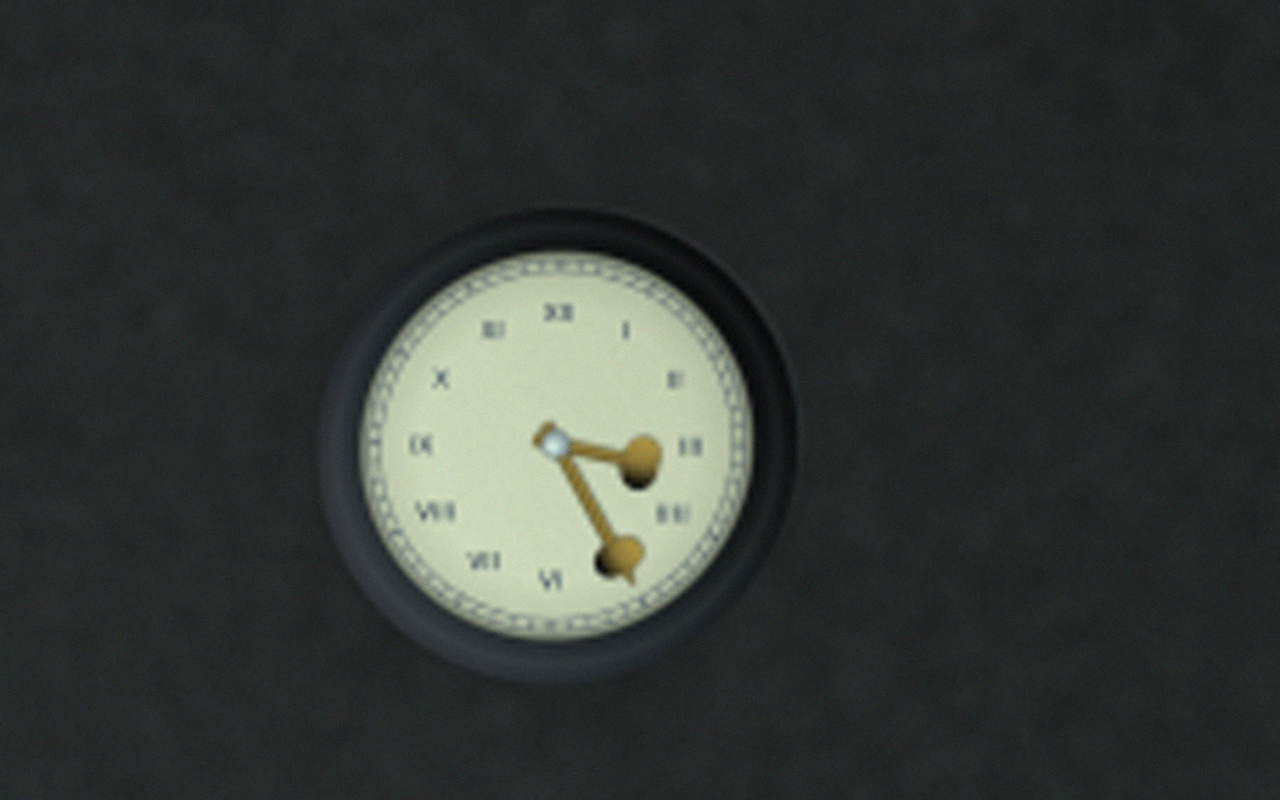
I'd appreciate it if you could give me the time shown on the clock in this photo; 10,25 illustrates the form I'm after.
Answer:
3,25
